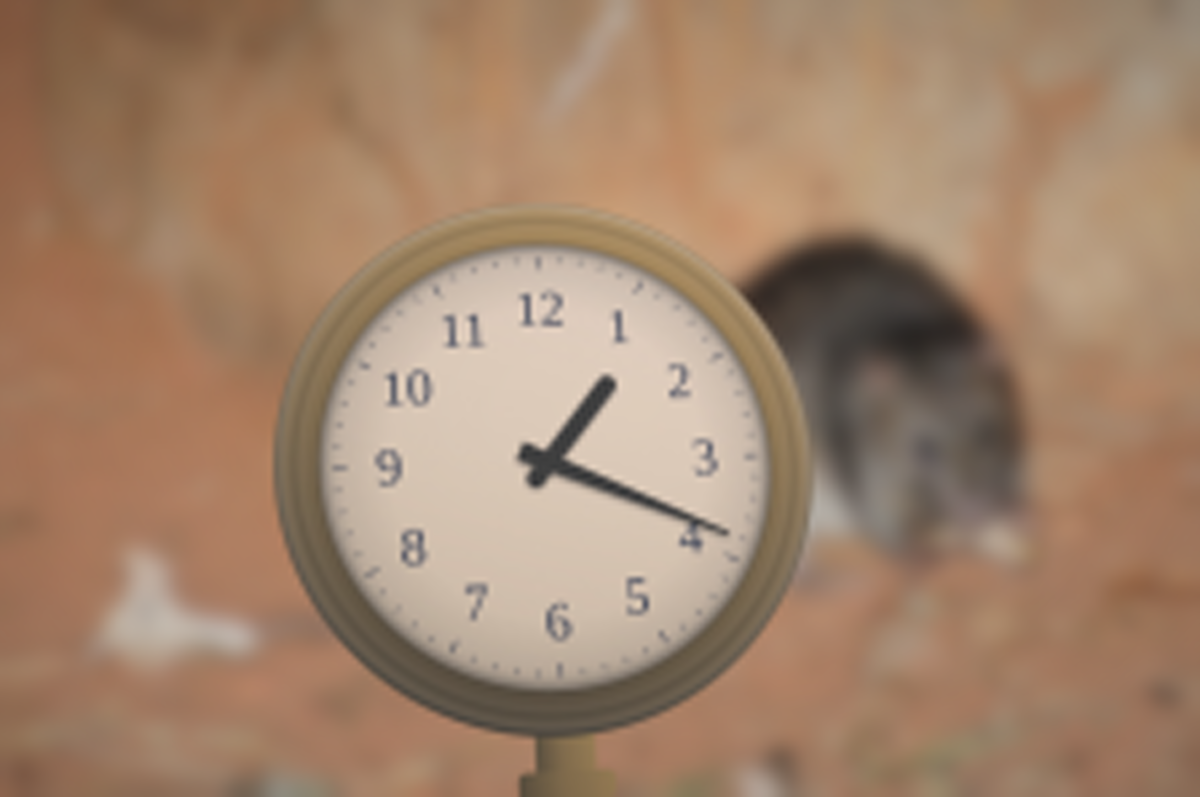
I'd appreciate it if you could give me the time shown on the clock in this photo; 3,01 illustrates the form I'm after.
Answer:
1,19
